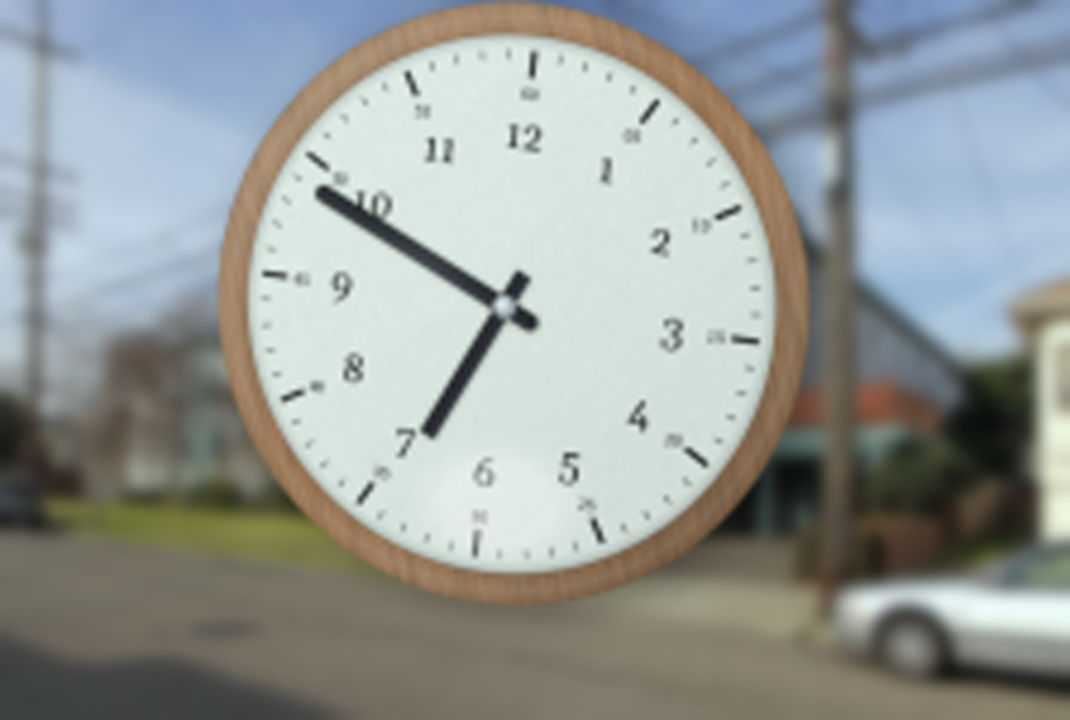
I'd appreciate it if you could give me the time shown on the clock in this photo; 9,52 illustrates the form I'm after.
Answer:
6,49
